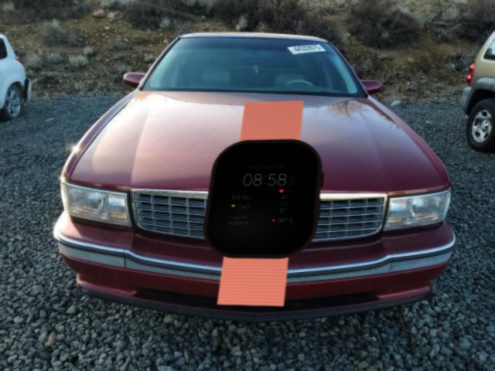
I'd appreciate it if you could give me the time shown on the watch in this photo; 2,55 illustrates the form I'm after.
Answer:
8,58
